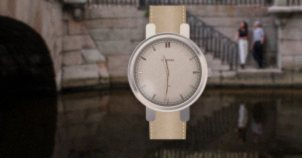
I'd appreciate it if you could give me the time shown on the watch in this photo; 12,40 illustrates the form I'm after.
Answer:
11,31
